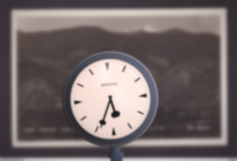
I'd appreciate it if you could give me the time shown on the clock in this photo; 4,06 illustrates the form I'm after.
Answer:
5,34
